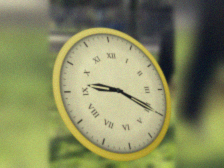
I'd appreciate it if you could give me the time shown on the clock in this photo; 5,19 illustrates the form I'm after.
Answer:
9,20
